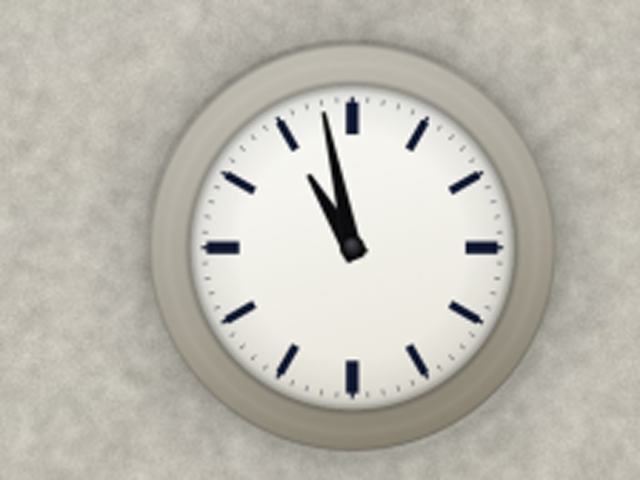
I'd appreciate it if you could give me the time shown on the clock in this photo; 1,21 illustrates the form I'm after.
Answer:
10,58
